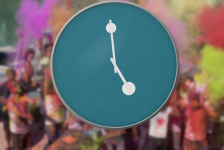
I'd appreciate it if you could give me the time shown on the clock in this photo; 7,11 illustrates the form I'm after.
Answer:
4,59
